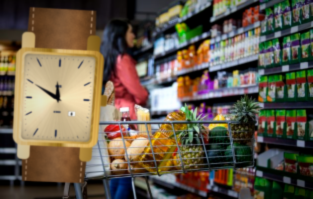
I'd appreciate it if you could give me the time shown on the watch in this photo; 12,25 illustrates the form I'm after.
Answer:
11,50
